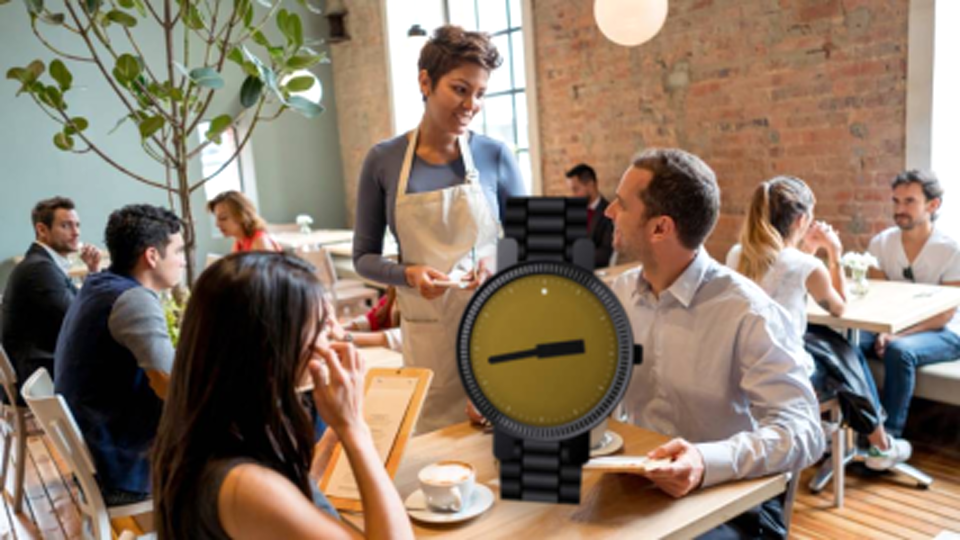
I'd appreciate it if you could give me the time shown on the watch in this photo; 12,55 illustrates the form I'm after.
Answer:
2,43
